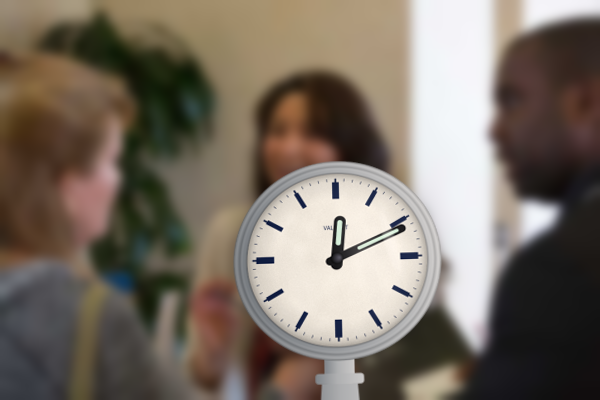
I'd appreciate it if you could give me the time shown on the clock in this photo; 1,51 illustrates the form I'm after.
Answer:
12,11
